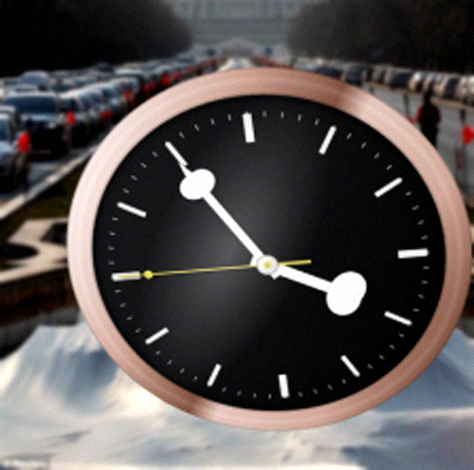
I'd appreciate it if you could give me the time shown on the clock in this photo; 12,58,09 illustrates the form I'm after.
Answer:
3,54,45
